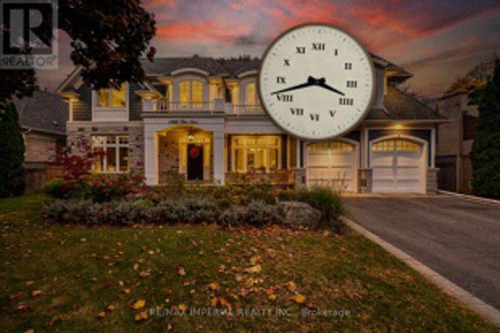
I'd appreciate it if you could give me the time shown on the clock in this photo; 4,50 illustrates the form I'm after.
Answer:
3,42
